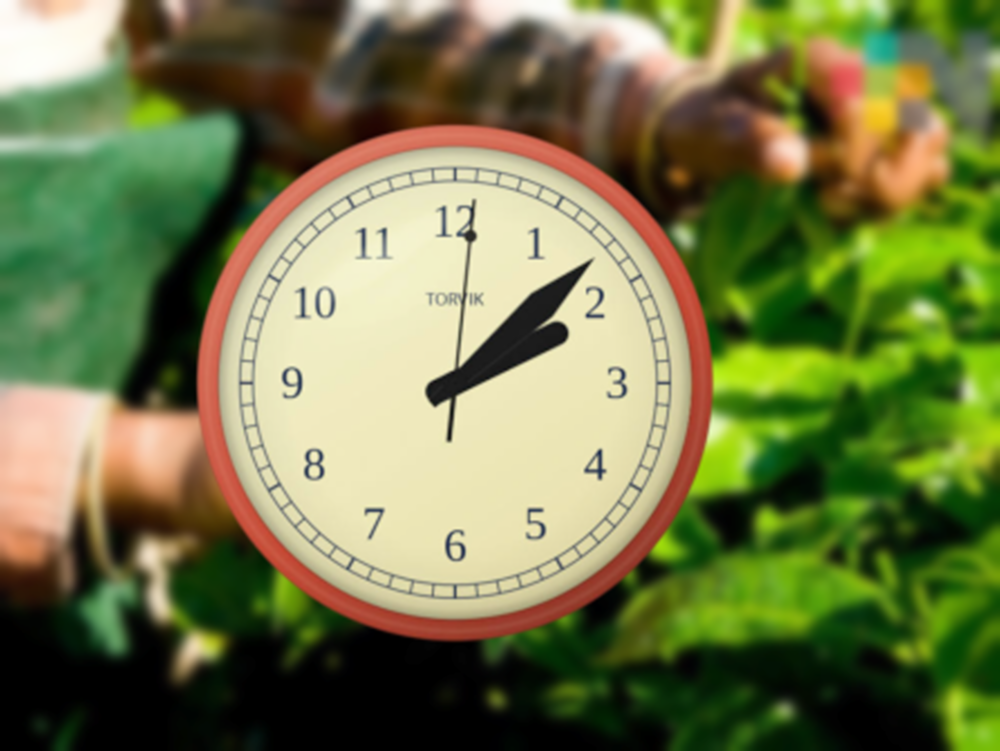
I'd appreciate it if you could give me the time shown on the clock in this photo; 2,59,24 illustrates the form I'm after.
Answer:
2,08,01
